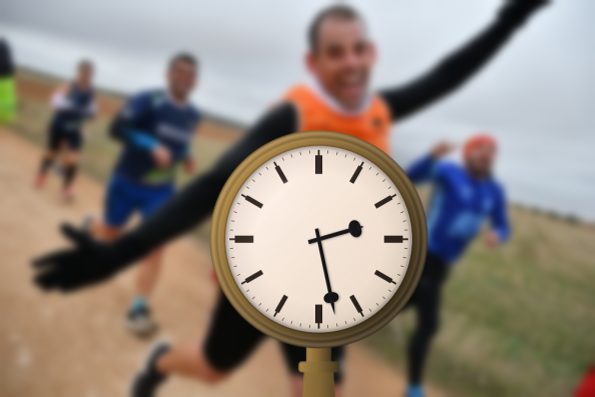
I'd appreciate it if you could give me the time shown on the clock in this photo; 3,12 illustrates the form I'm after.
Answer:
2,28
